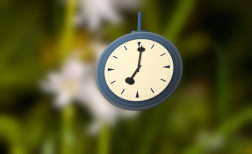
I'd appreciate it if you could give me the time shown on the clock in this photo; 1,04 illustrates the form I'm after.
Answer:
7,01
